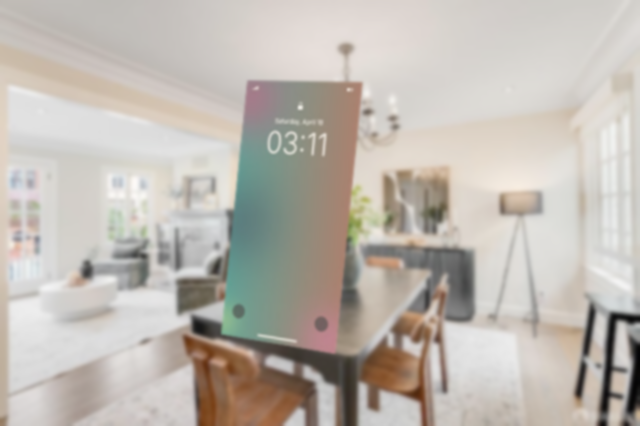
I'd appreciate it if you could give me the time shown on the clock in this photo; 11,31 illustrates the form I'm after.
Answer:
3,11
